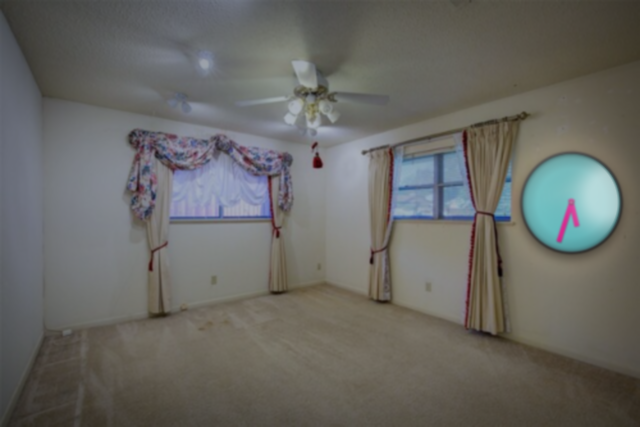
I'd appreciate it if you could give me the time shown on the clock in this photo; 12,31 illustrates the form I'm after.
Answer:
5,33
